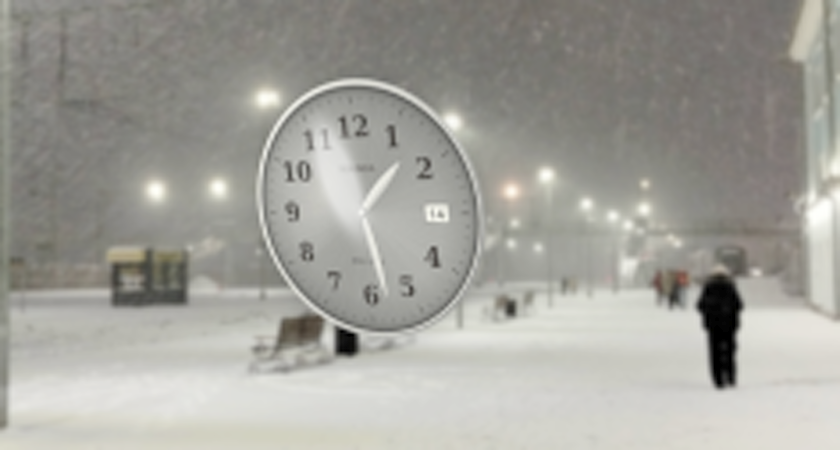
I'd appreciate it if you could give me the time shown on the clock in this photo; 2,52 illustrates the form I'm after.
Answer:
1,28
